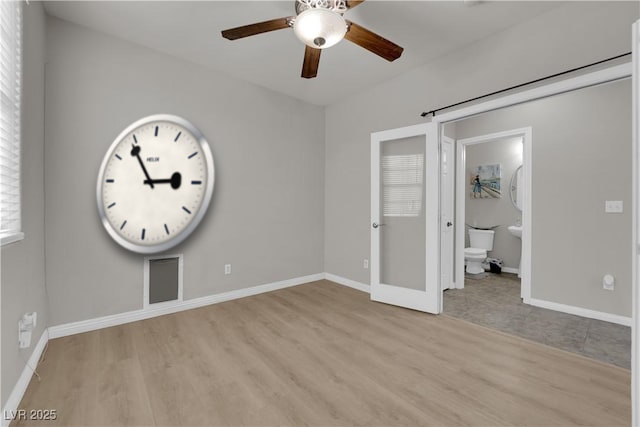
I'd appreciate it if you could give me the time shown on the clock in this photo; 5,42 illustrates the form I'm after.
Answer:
2,54
